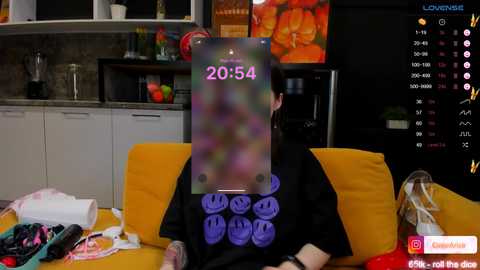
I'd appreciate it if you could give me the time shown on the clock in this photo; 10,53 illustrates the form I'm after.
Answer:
20,54
